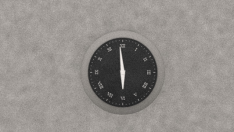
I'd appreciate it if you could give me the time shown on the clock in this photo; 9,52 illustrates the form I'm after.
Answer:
5,59
